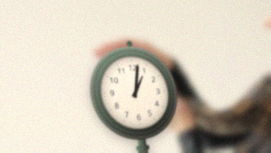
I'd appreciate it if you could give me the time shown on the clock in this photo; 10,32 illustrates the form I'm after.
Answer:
1,02
